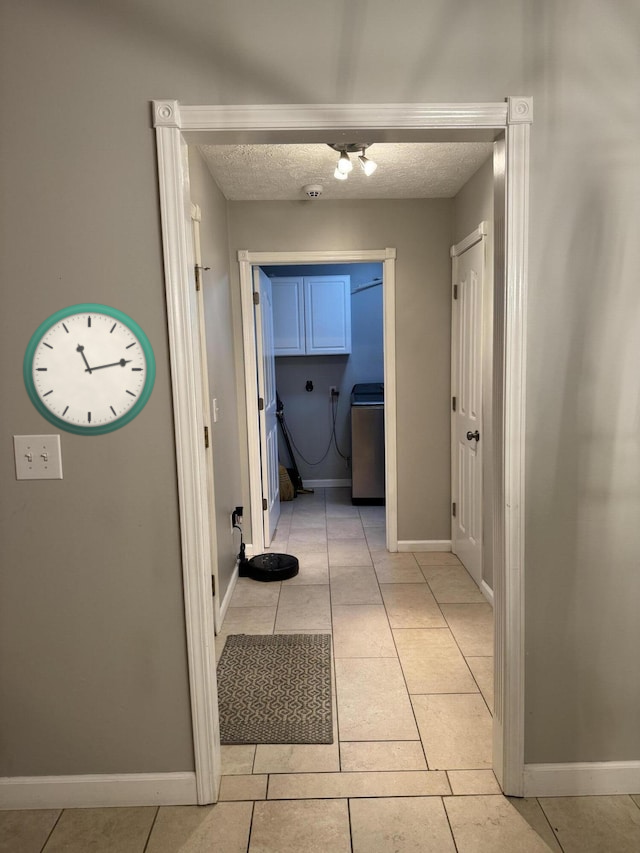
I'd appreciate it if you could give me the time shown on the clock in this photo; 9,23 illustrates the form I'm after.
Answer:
11,13
